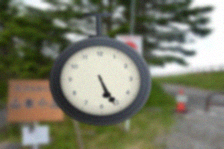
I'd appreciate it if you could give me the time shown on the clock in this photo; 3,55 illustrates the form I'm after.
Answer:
5,26
